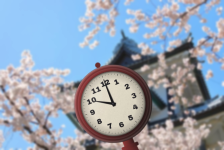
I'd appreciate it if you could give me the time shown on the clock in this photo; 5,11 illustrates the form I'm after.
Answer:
10,00
